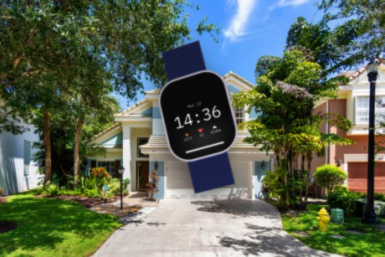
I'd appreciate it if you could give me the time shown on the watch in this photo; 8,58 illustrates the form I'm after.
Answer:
14,36
